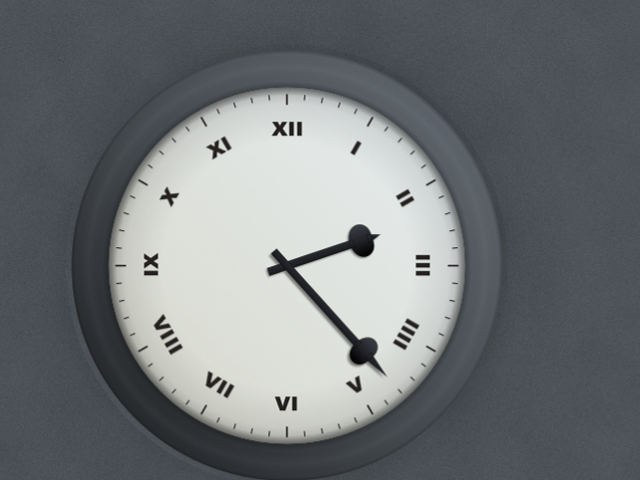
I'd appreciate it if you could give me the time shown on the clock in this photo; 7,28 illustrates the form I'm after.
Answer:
2,23
